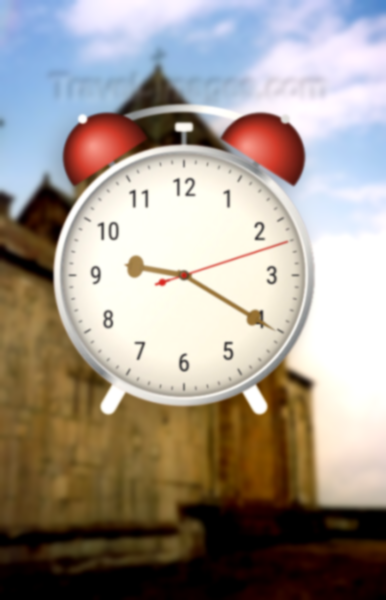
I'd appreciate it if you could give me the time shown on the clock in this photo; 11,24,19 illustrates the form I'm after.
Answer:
9,20,12
